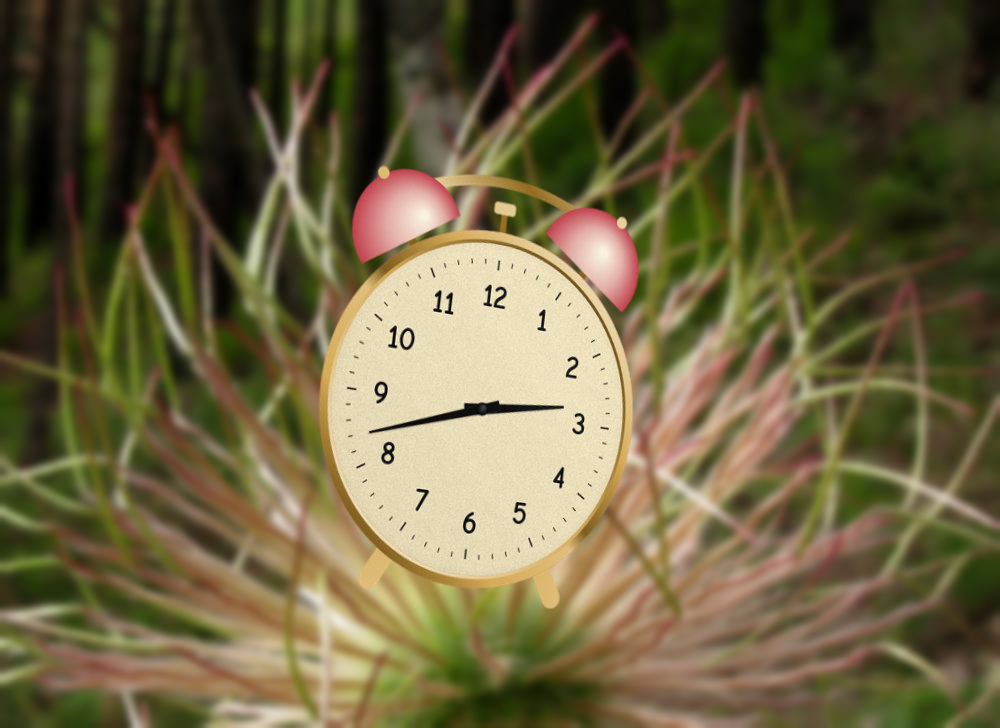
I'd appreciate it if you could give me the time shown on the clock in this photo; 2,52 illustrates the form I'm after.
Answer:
2,42
